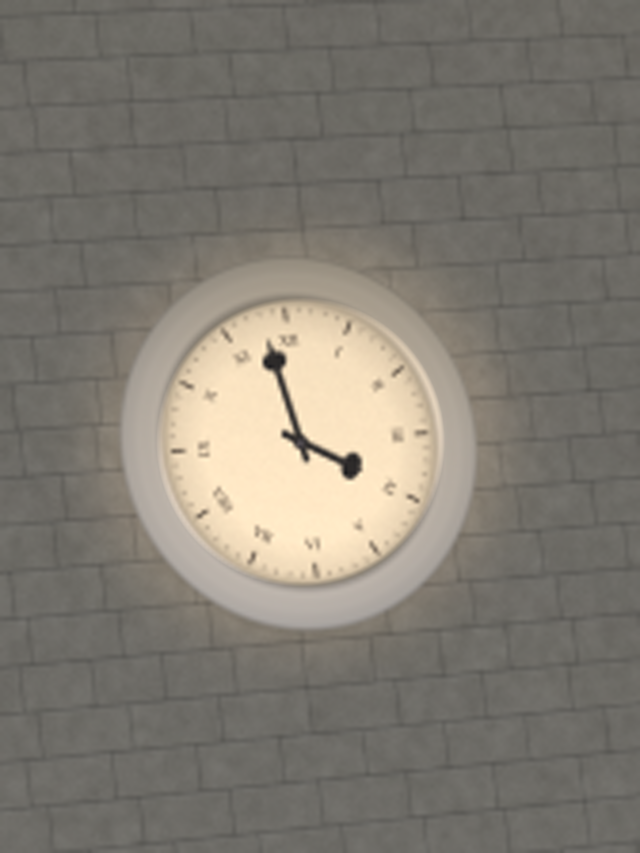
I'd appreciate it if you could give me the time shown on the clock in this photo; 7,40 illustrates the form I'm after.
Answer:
3,58
